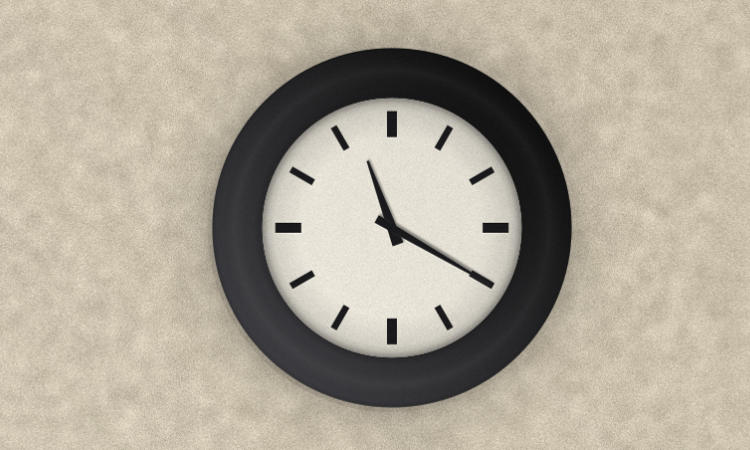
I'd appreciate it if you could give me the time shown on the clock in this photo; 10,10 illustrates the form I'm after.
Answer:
11,20
